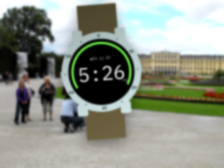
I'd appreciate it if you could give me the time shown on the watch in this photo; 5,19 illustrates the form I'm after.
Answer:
5,26
